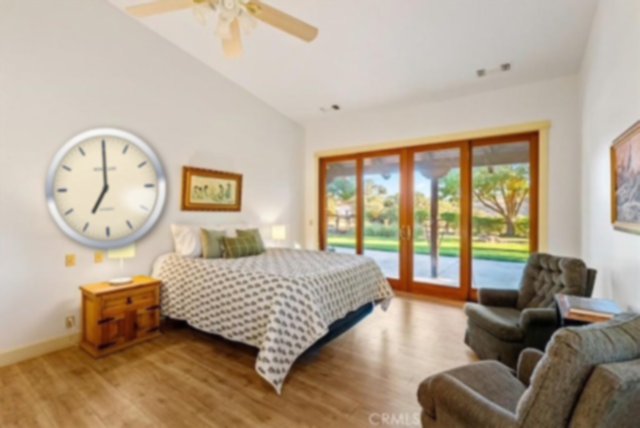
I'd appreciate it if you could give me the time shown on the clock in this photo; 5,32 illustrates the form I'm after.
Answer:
7,00
